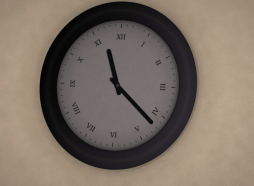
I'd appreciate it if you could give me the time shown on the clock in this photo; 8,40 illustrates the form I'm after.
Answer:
11,22
